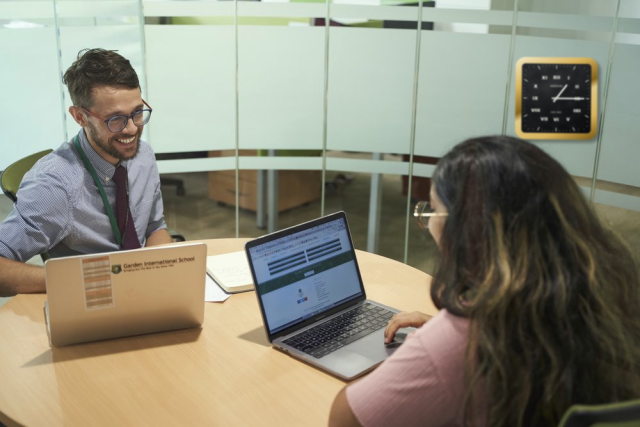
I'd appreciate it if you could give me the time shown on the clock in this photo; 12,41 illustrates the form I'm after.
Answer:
1,15
